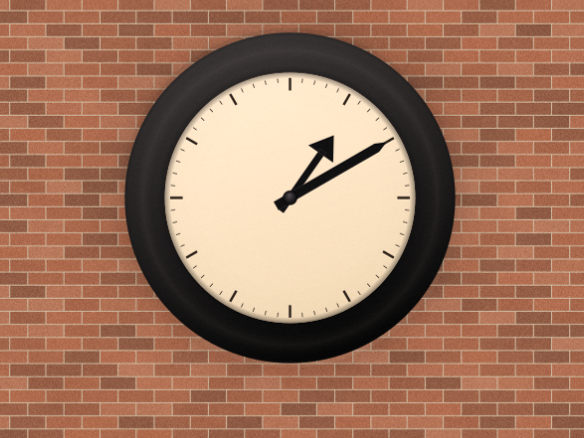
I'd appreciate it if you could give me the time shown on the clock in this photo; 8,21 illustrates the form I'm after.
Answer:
1,10
